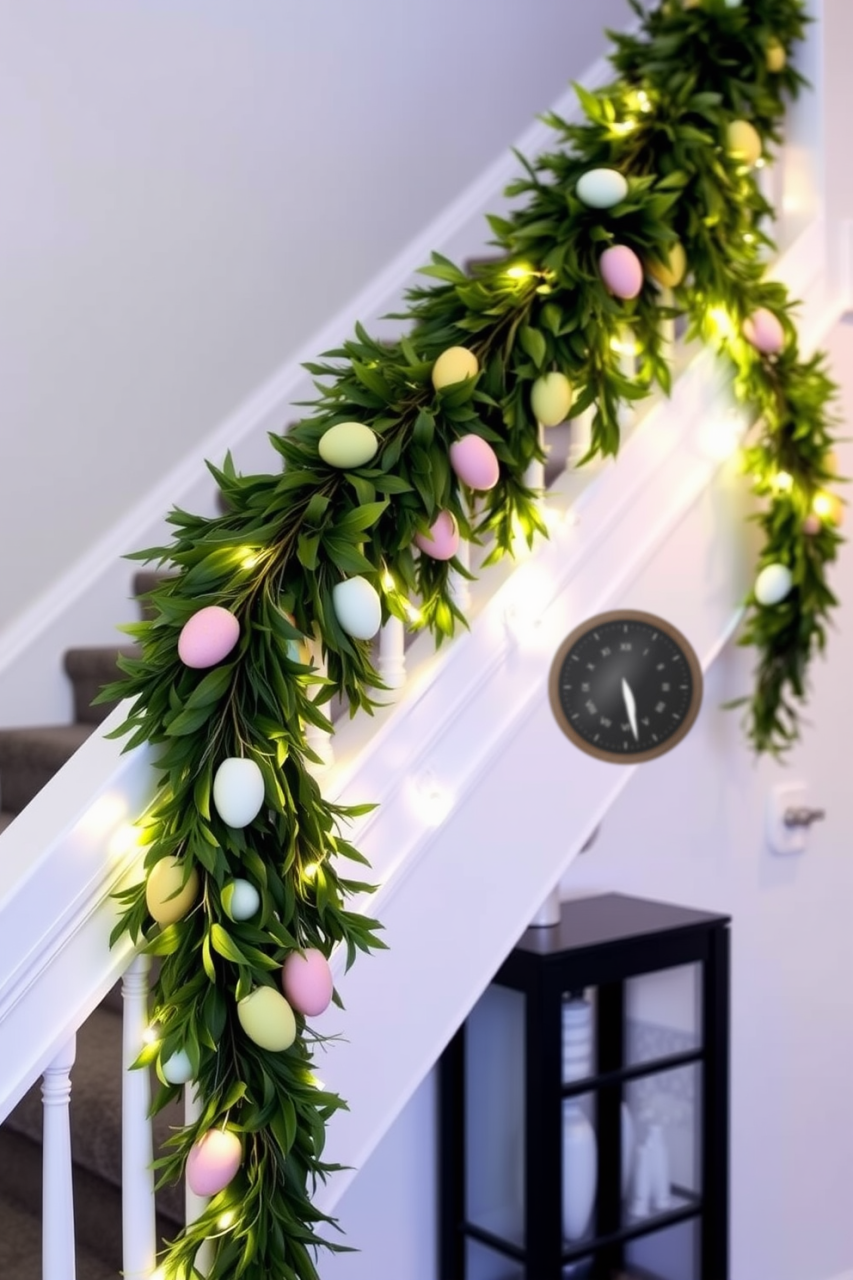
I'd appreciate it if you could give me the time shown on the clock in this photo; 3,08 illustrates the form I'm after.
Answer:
5,28
